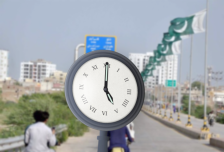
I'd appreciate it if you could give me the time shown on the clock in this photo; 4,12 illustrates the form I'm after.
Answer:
5,00
